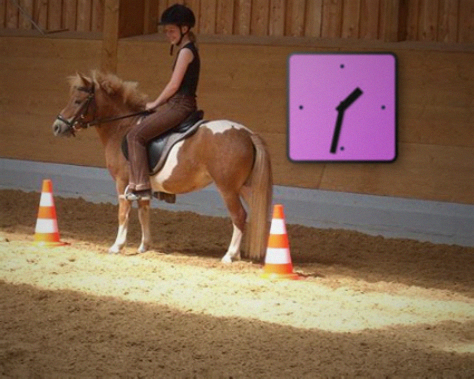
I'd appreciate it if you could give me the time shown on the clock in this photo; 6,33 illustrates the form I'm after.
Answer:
1,32
